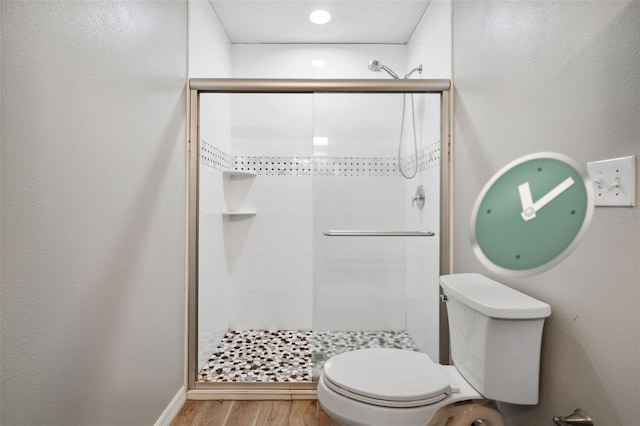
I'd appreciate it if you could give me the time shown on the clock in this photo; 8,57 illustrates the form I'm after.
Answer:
11,08
